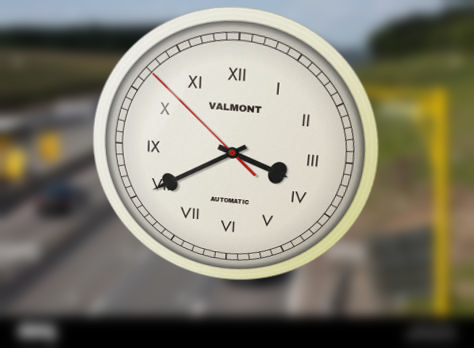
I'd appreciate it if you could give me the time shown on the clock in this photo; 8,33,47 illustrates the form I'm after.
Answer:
3,39,52
